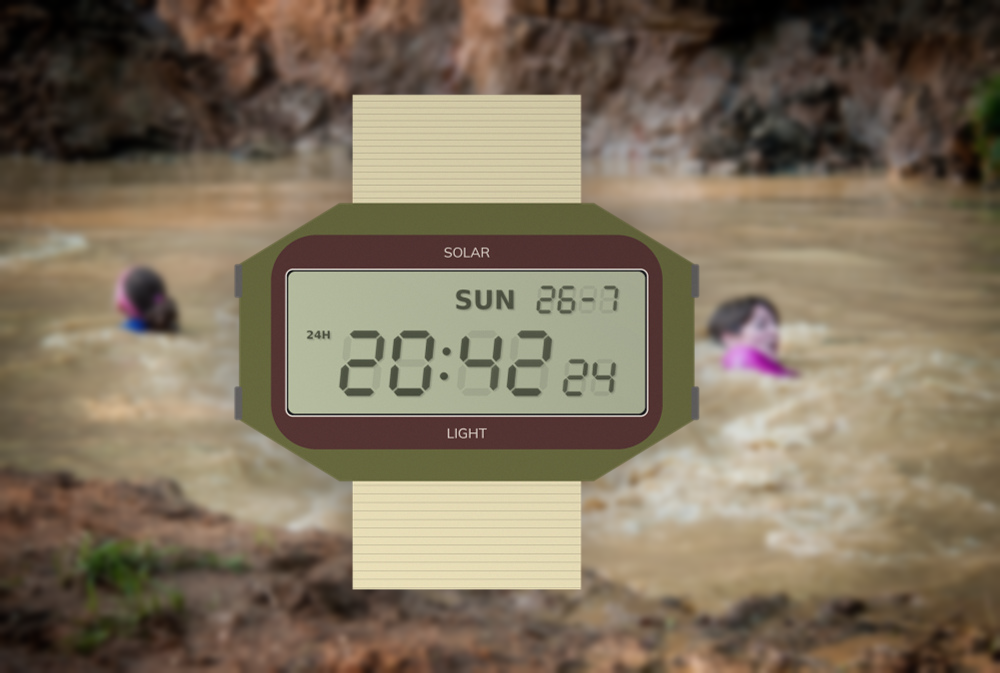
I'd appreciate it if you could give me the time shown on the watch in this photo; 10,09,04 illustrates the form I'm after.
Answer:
20,42,24
